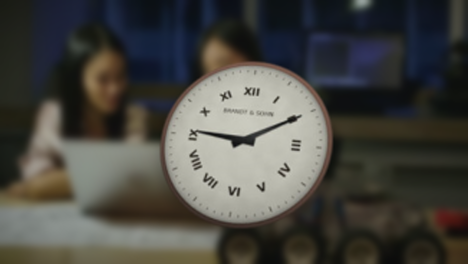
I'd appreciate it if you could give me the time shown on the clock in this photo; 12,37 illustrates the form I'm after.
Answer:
9,10
